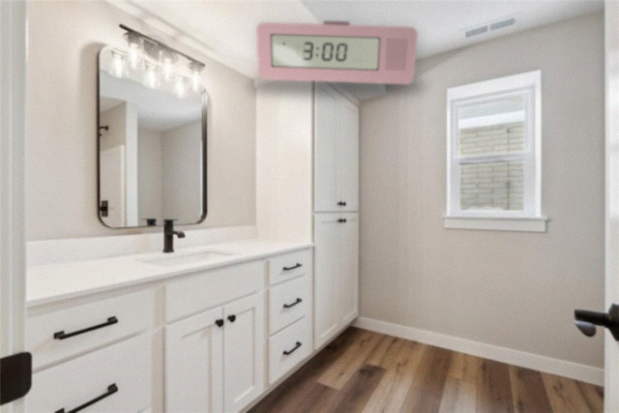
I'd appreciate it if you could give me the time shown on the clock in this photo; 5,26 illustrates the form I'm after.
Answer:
3,00
